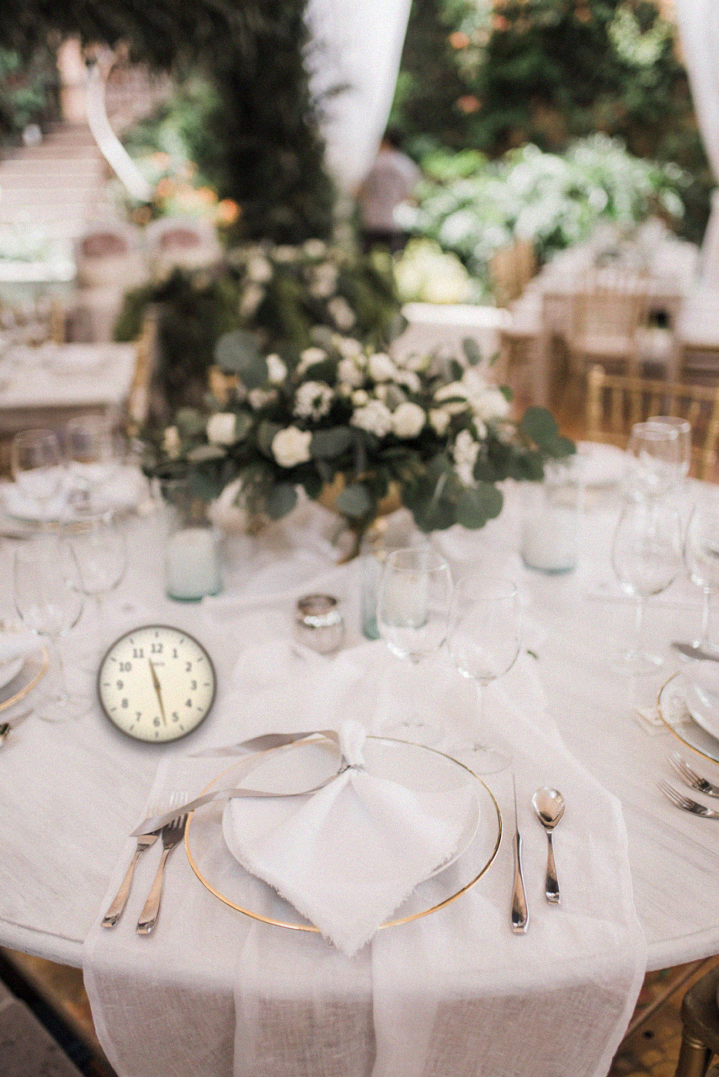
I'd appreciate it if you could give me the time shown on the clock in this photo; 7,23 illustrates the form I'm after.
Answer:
11,28
